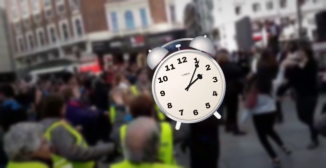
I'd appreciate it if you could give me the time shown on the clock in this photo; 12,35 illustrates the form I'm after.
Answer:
2,06
